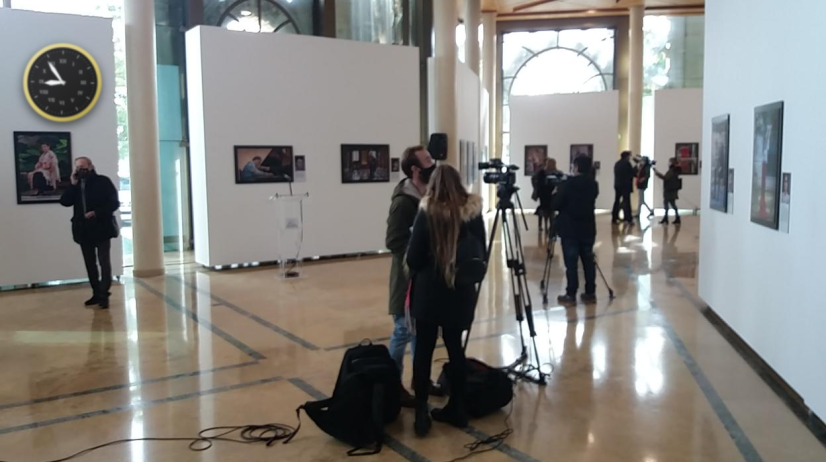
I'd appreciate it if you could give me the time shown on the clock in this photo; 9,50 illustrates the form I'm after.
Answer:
8,54
